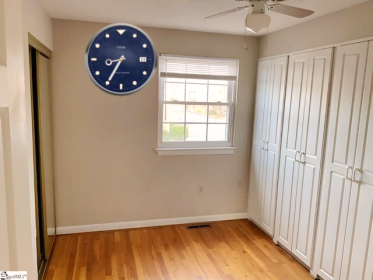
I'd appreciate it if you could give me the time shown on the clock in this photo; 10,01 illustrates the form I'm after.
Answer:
8,35
